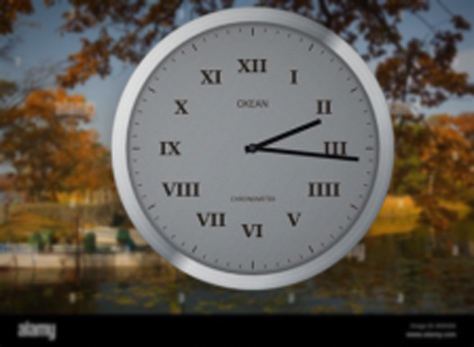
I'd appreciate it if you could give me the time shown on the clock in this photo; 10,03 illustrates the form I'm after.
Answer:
2,16
